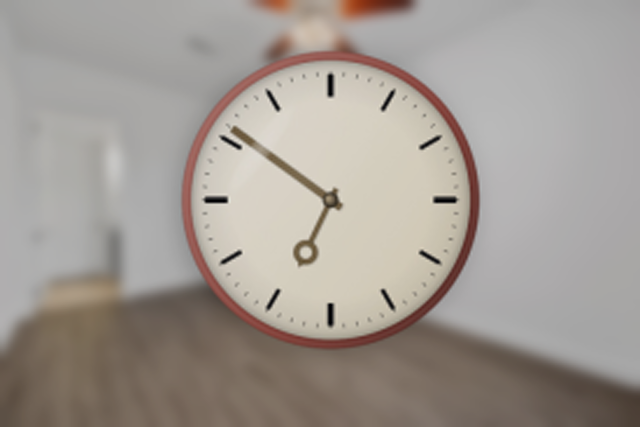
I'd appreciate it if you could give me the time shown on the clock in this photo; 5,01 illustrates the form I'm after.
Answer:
6,51
